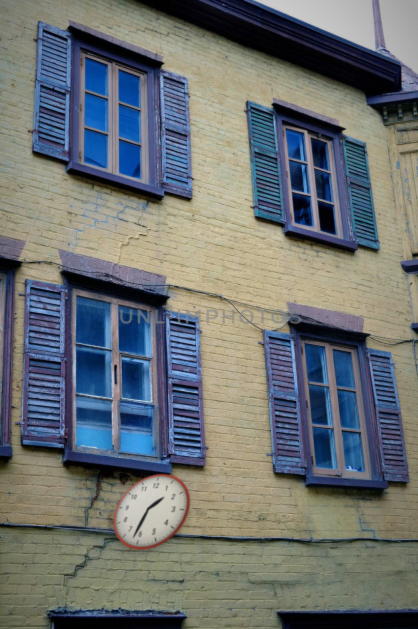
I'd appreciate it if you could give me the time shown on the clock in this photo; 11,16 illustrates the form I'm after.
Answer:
1,32
